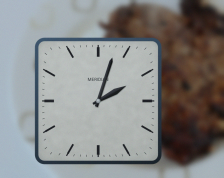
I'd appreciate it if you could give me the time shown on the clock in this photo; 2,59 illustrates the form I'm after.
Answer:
2,03
